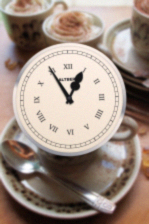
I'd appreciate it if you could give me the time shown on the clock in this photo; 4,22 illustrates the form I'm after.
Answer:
12,55
